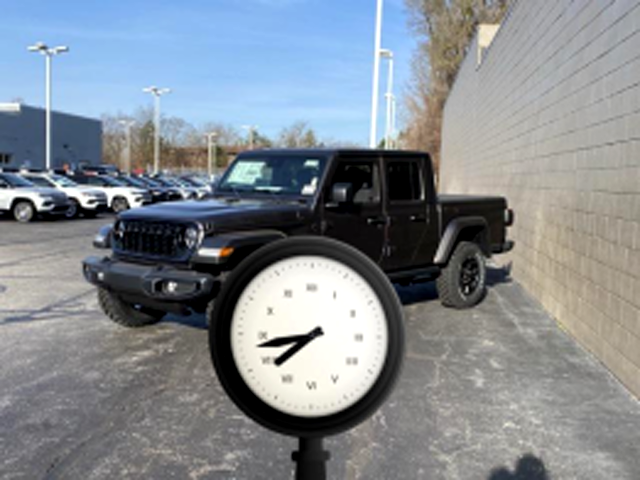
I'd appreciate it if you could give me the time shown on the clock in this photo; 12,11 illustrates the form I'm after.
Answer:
7,43
